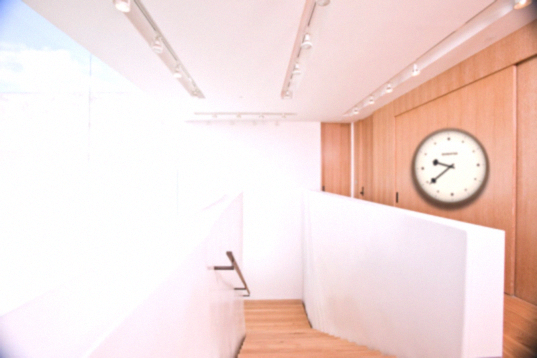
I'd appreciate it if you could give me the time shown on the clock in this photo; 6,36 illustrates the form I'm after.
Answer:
9,39
